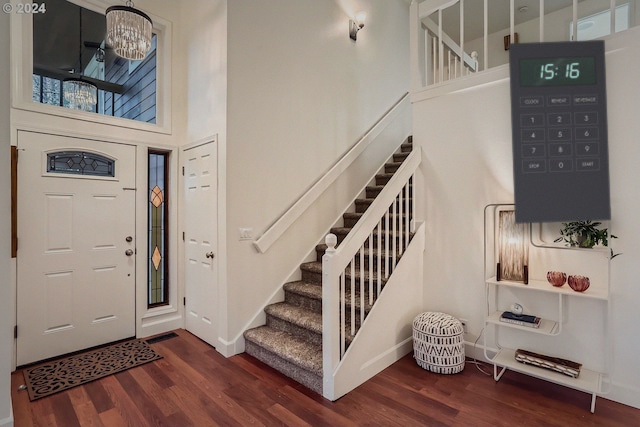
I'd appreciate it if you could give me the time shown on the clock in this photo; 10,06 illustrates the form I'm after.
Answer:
15,16
